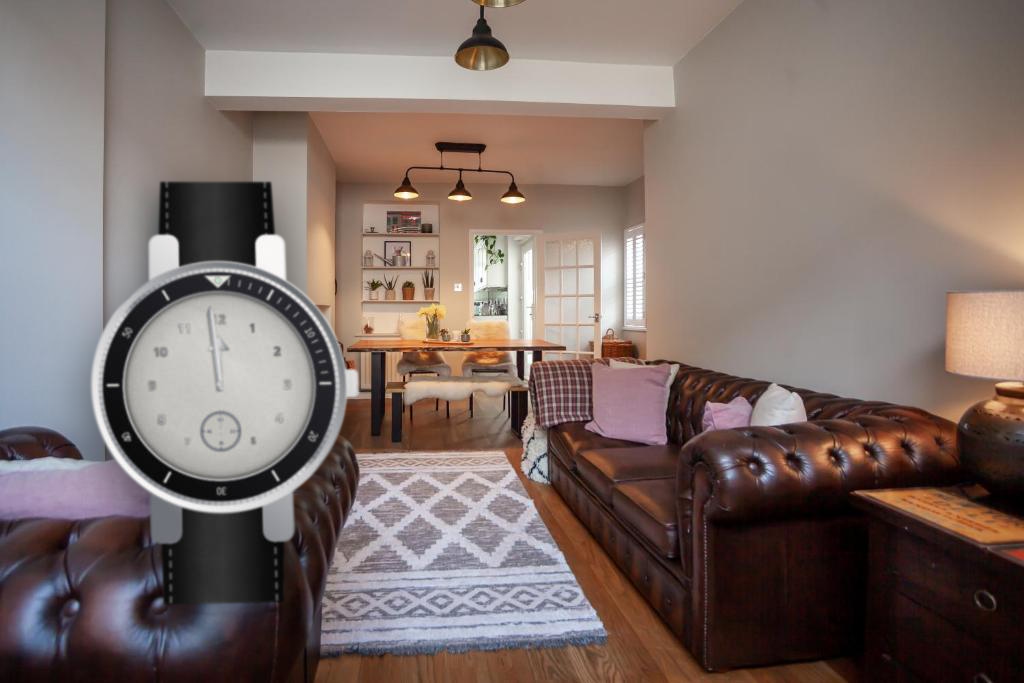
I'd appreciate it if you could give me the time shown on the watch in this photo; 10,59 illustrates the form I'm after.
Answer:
11,59
